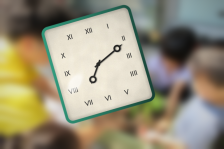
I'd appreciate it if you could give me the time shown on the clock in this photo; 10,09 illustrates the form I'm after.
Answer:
7,11
